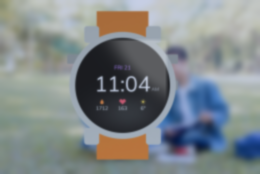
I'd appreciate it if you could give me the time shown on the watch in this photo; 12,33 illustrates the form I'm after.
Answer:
11,04
